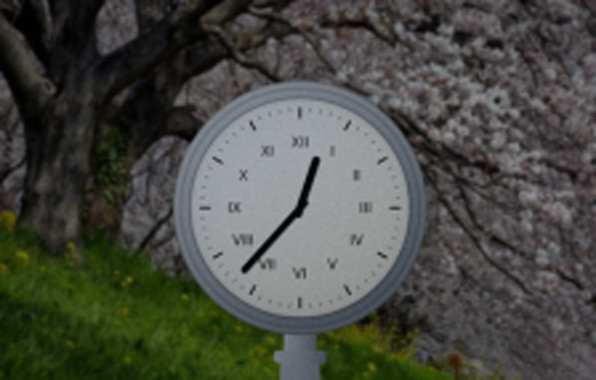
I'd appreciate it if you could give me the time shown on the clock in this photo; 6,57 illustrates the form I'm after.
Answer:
12,37
